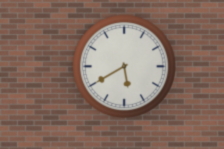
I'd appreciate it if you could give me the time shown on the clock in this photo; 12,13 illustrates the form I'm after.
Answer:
5,40
